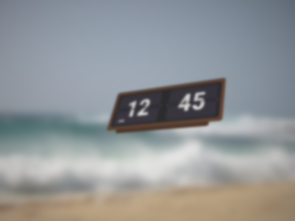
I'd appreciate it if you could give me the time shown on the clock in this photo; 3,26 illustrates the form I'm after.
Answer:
12,45
